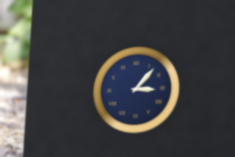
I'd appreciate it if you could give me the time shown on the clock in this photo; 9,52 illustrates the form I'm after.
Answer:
3,07
